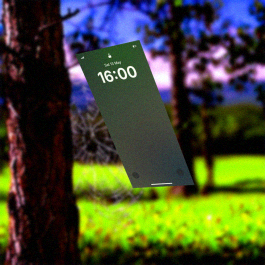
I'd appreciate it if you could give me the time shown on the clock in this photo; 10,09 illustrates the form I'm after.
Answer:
16,00
